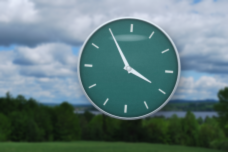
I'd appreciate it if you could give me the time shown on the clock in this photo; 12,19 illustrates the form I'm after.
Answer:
3,55
